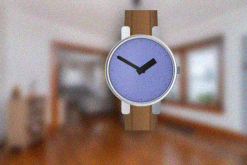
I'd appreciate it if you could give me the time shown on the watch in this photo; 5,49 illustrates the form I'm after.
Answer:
1,50
